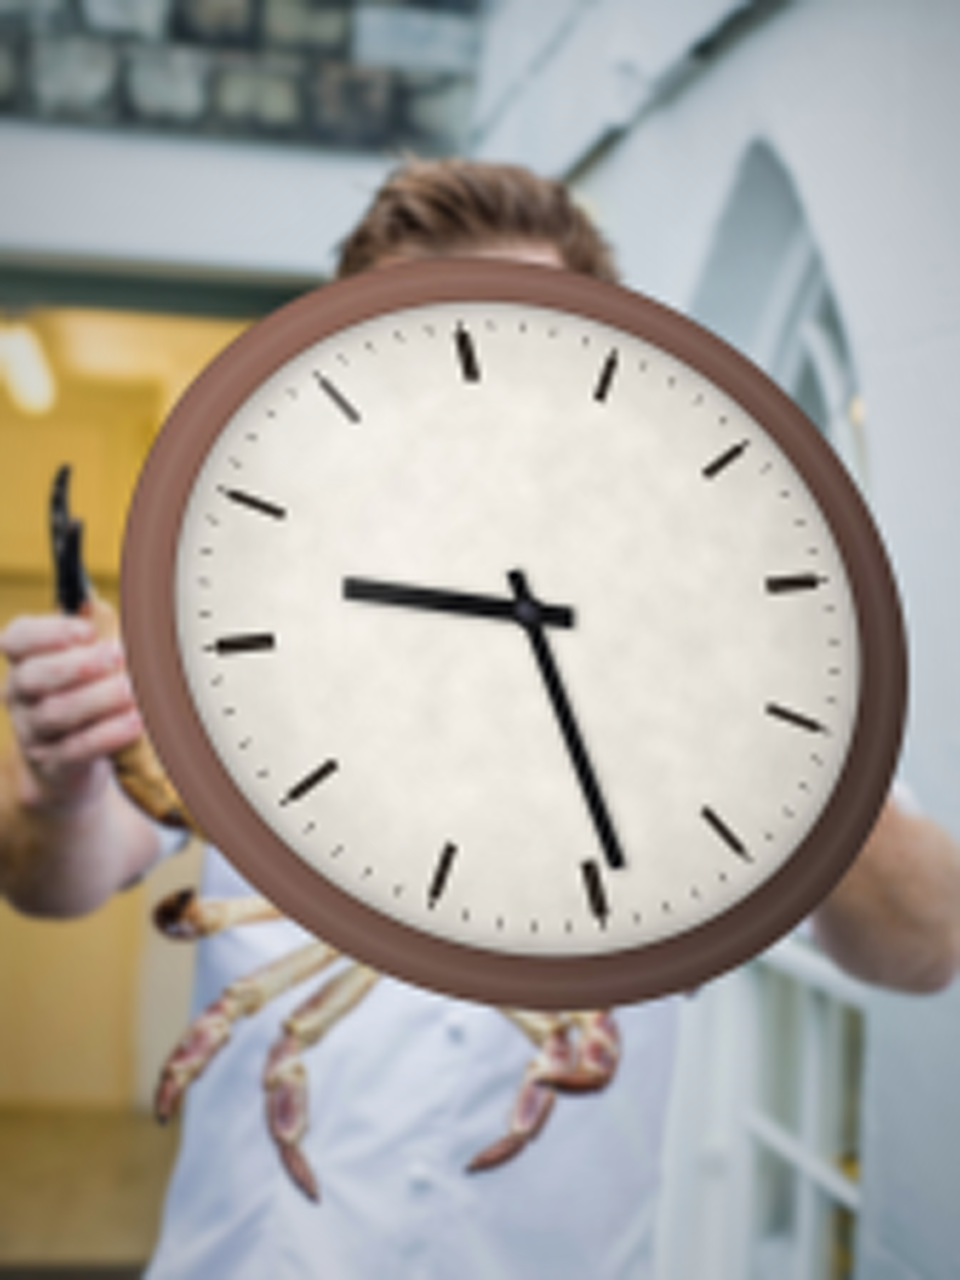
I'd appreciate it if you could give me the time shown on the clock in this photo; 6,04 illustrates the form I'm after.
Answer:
9,29
